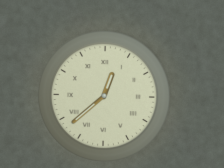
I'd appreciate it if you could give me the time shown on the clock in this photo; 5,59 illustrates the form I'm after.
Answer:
12,38
